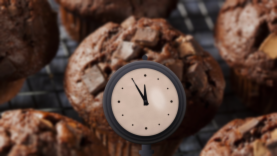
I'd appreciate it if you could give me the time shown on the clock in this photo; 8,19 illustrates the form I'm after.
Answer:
11,55
